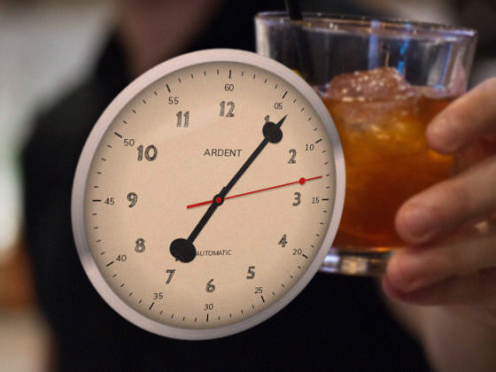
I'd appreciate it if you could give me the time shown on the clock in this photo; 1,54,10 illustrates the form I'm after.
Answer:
7,06,13
